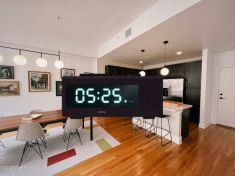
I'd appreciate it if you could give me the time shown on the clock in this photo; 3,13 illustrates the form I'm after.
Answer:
5,25
